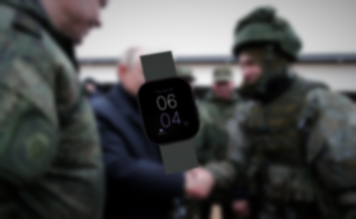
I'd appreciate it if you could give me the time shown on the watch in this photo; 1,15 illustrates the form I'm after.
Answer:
6,04
